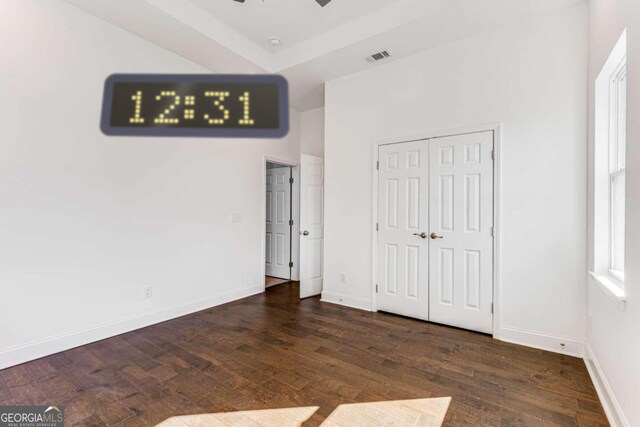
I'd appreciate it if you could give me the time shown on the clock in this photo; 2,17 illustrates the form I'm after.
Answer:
12,31
